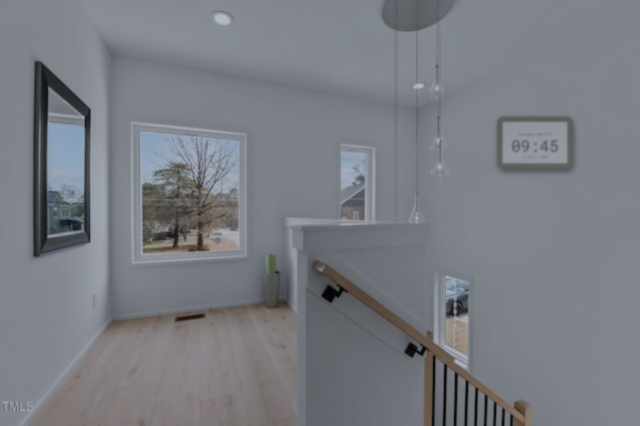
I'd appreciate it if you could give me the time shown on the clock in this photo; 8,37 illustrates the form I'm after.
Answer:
9,45
